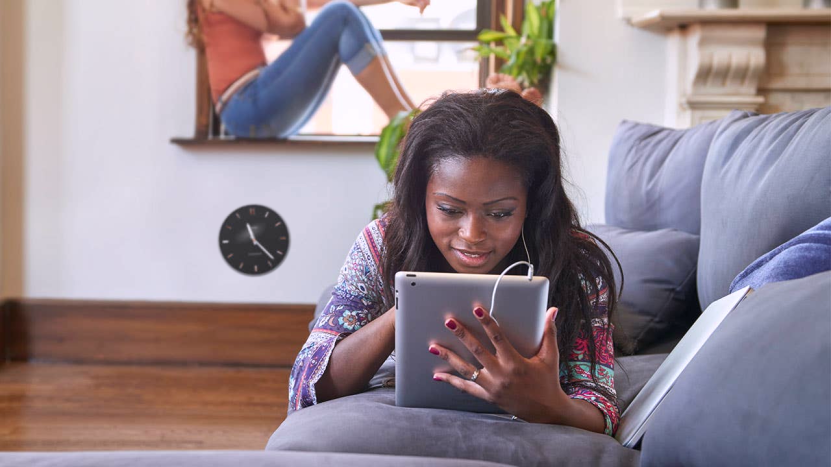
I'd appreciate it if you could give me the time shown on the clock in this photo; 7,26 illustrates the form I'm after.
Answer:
11,23
